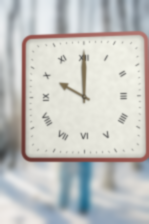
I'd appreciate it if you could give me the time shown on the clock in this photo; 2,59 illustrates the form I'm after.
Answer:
10,00
